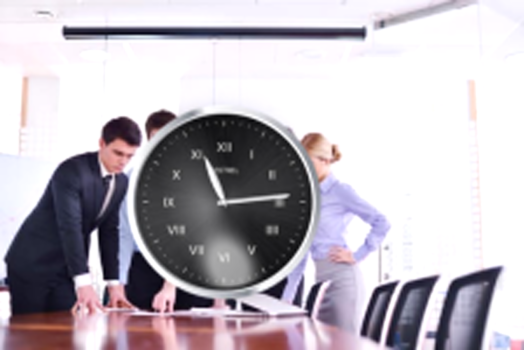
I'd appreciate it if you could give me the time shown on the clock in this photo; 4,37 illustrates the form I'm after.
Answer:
11,14
